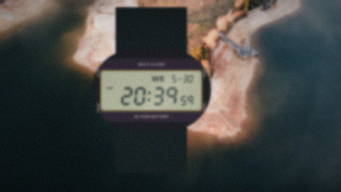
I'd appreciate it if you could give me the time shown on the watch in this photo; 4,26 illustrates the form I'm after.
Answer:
20,39
